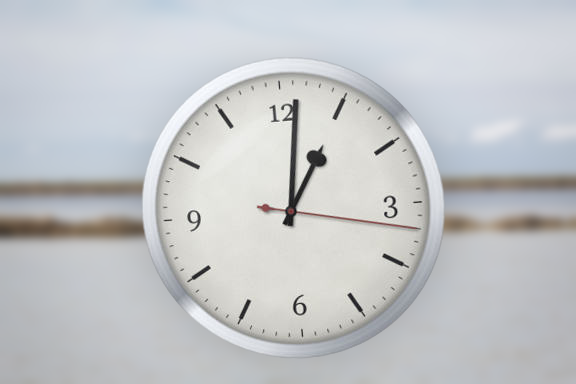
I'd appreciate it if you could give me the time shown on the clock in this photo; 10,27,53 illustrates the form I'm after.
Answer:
1,01,17
